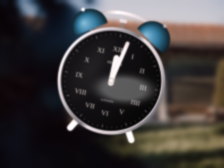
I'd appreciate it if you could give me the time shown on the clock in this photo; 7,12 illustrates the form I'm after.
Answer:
12,02
